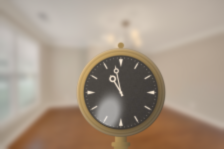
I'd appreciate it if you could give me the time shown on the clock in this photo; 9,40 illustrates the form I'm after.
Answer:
10,58
